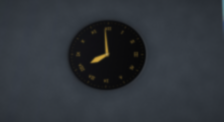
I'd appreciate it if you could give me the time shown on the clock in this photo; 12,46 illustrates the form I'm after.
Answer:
7,59
